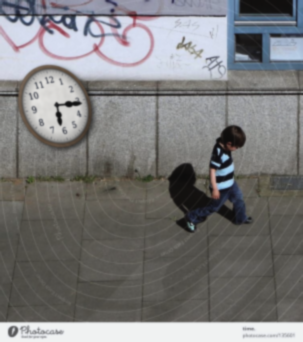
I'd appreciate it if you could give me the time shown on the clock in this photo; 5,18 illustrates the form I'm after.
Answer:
6,16
